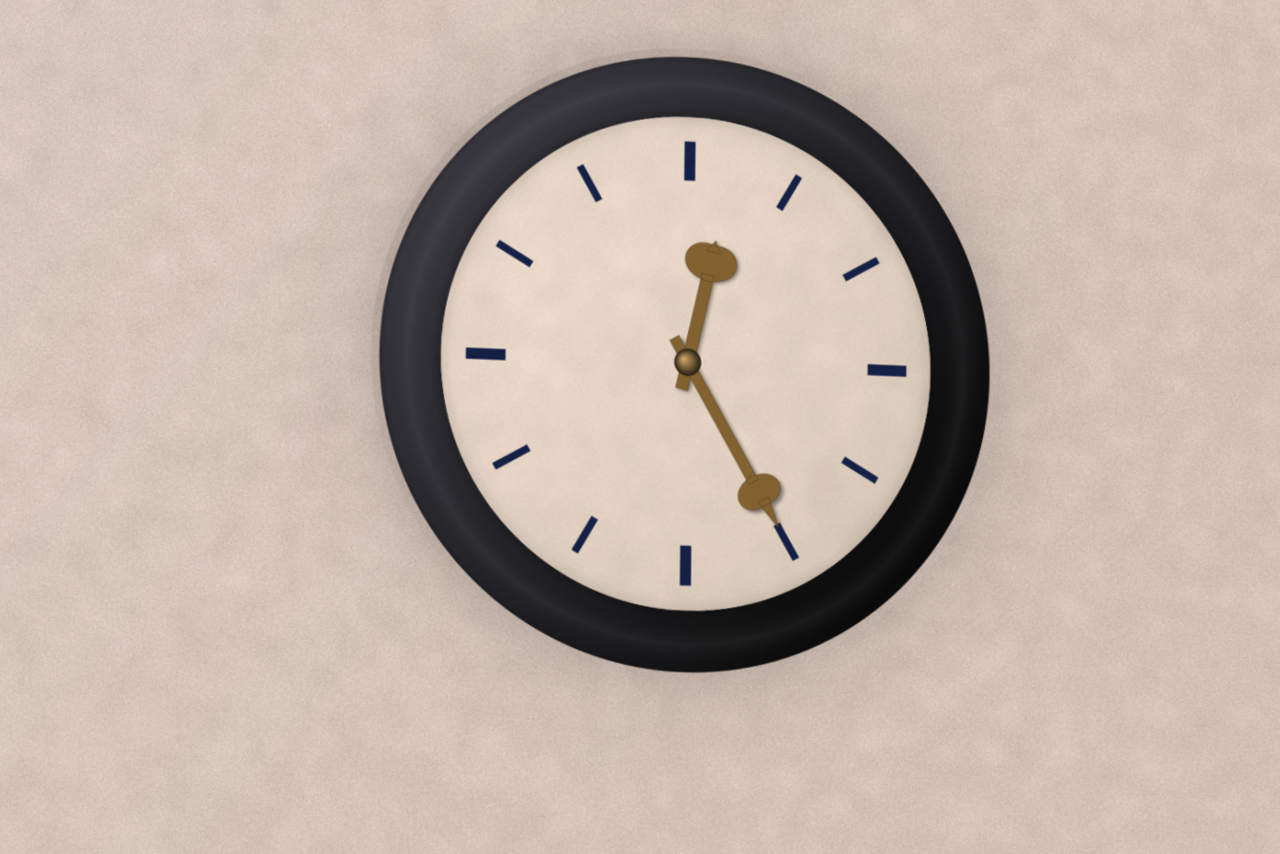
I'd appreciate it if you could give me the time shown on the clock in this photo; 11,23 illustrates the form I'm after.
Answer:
12,25
